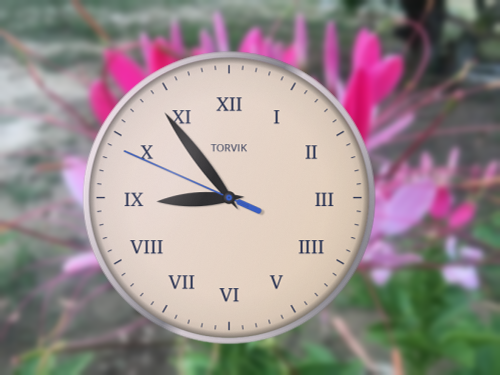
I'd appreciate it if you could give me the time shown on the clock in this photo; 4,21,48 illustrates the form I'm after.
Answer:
8,53,49
